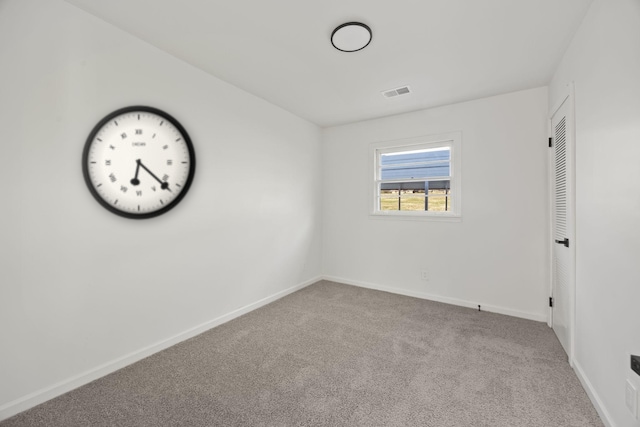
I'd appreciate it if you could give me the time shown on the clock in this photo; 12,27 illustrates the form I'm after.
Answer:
6,22
